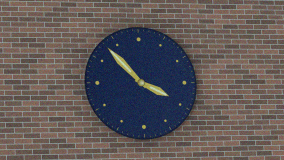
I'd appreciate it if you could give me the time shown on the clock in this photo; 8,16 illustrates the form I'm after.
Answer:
3,53
